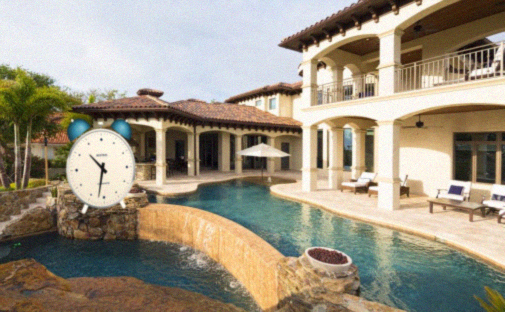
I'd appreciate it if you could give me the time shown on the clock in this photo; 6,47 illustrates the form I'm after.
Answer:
10,32
